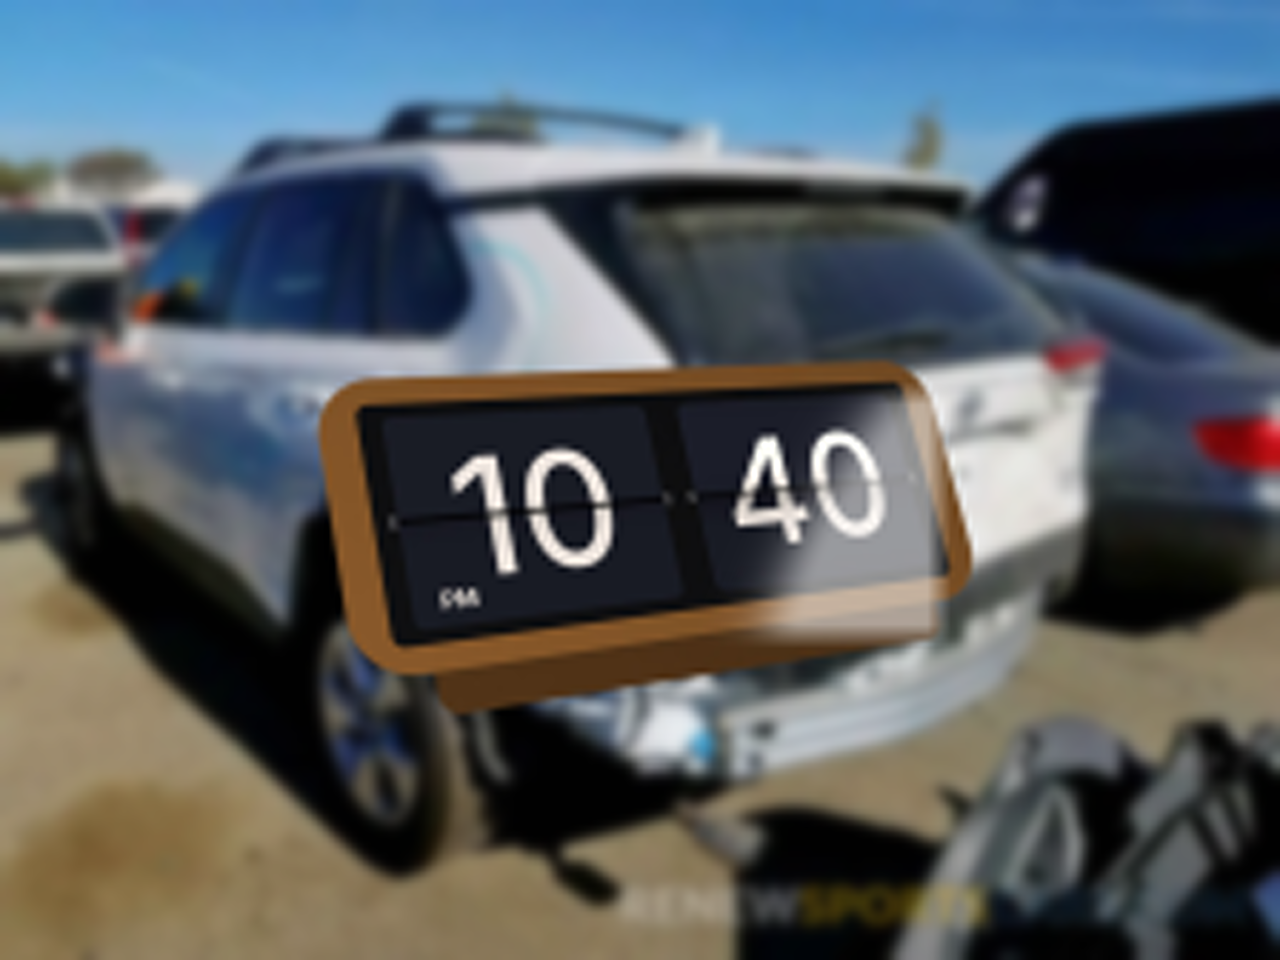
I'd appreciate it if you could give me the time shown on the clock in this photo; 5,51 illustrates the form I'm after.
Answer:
10,40
